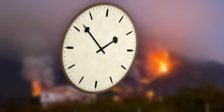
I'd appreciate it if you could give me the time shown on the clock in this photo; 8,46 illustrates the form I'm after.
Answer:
1,52
